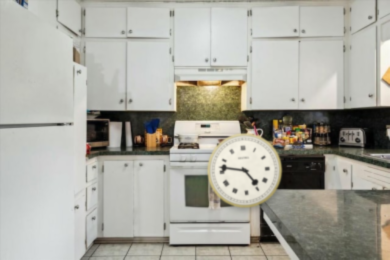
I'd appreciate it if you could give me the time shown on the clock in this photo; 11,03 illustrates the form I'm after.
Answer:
4,47
